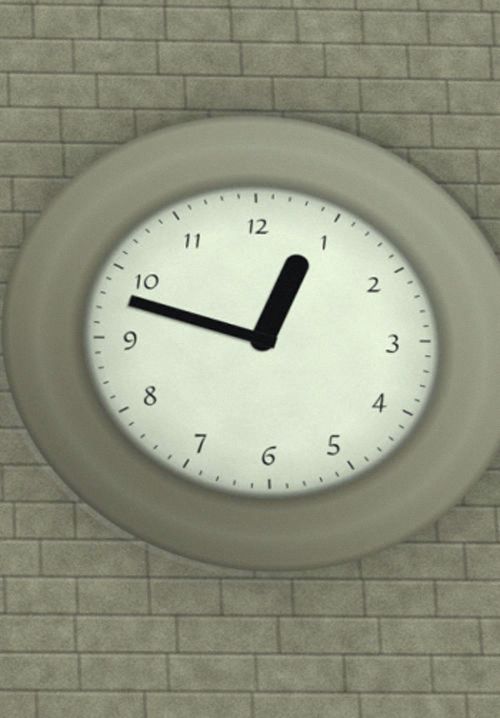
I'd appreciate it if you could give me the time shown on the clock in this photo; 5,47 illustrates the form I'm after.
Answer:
12,48
